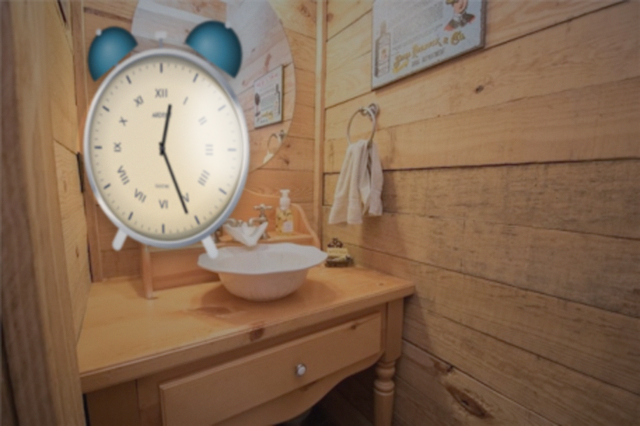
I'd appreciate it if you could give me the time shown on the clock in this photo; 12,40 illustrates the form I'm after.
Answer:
12,26
